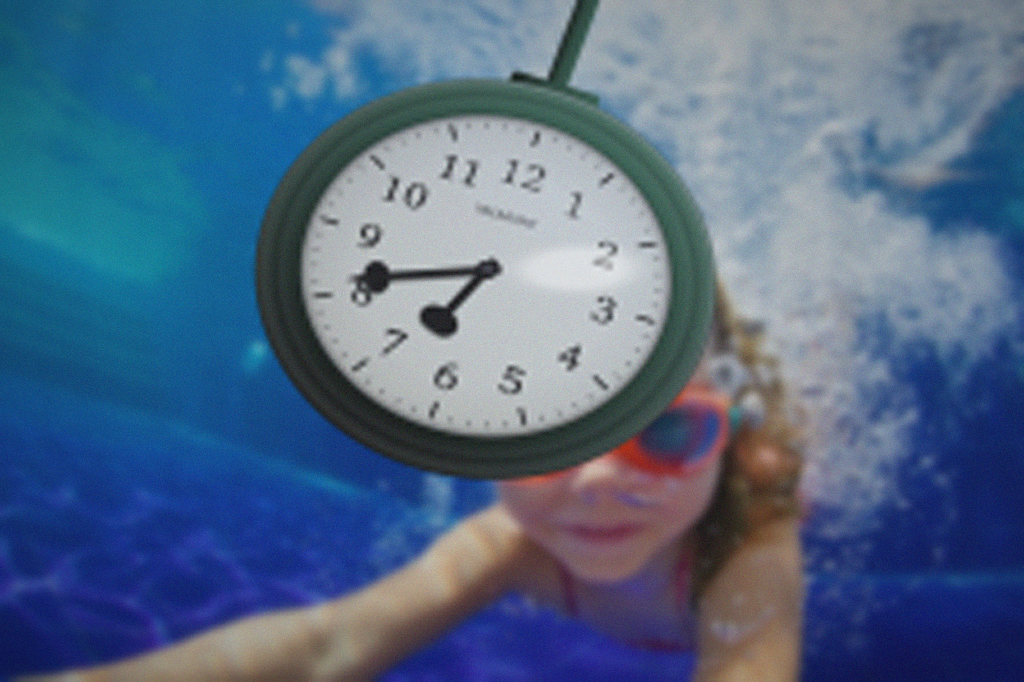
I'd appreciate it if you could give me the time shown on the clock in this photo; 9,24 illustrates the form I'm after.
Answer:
6,41
